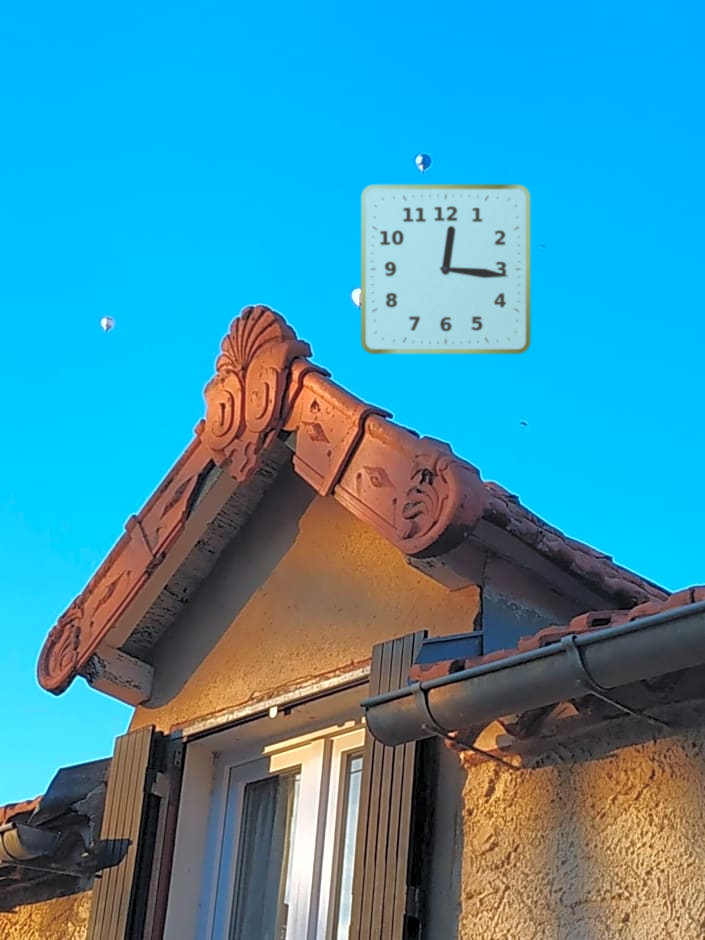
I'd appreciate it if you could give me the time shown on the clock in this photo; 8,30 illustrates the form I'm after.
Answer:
12,16
